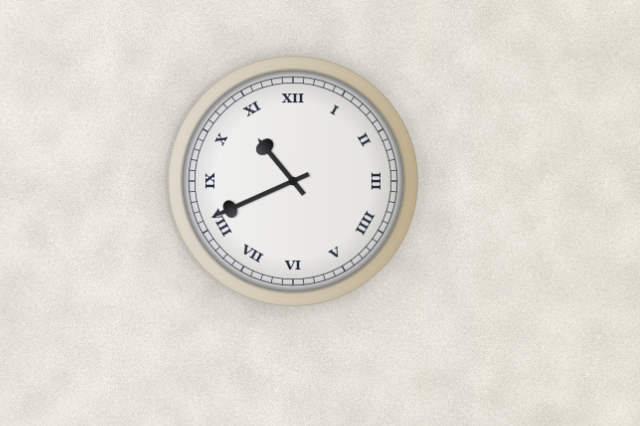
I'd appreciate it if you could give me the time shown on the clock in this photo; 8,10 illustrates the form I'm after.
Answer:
10,41
